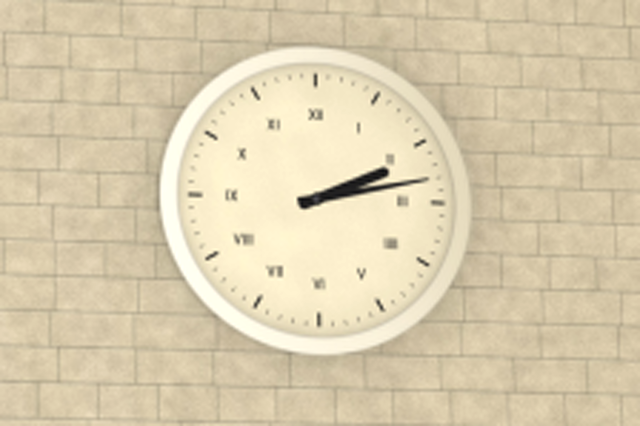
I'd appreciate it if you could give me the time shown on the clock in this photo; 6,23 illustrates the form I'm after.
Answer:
2,13
